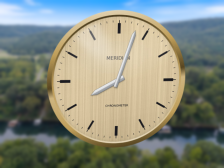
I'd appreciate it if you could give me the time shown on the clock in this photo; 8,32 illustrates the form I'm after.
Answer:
8,03
